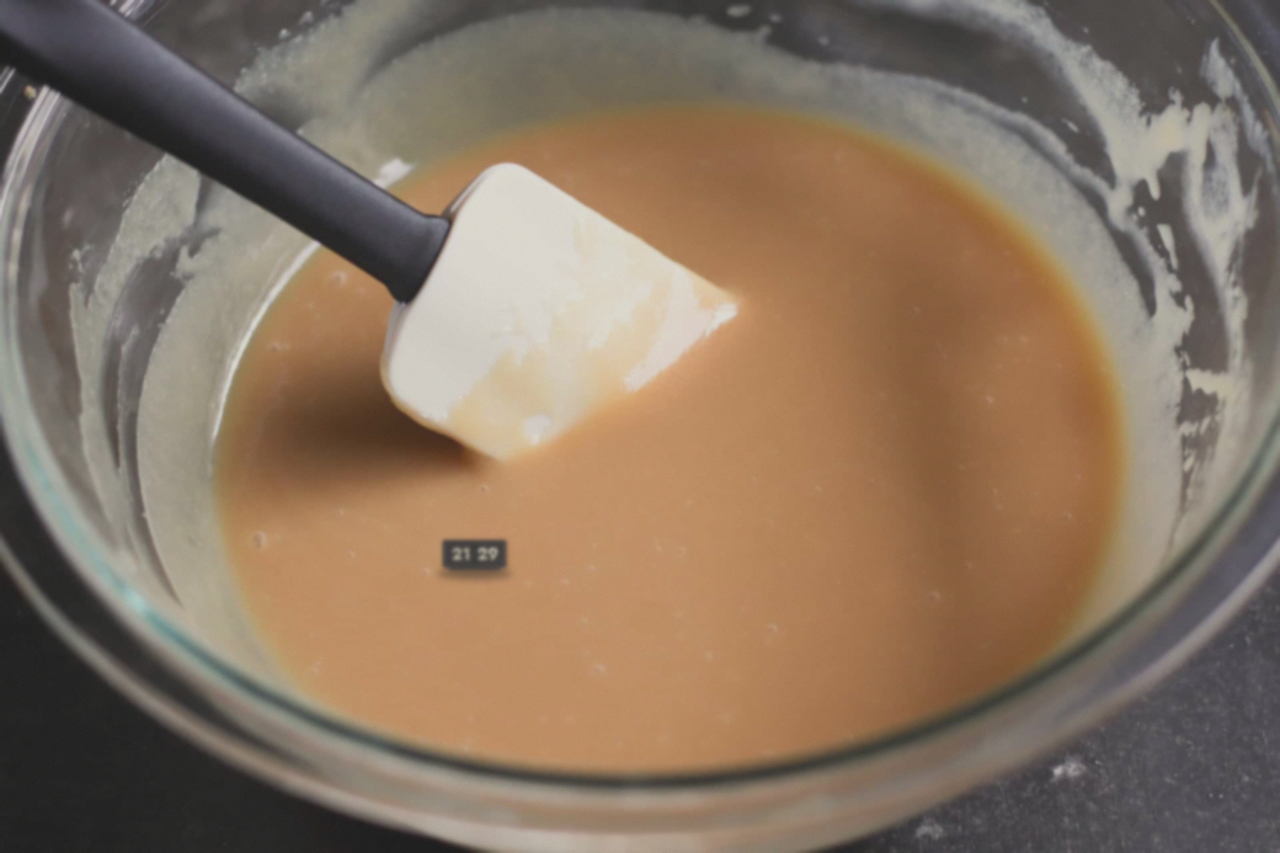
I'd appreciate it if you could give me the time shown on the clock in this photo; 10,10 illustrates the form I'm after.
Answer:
21,29
